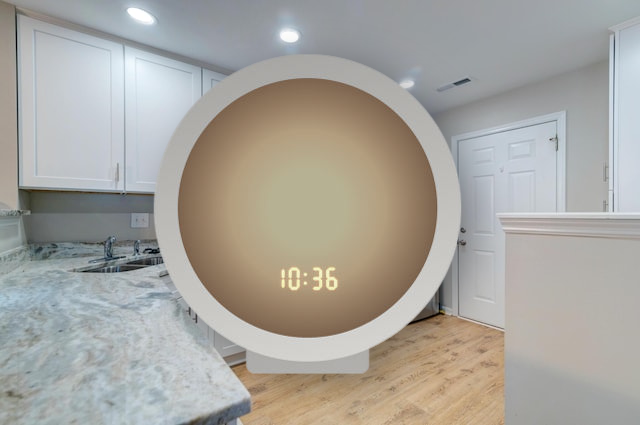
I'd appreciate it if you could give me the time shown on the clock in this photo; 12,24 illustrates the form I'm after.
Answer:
10,36
